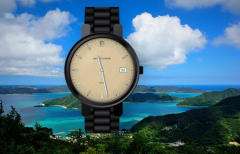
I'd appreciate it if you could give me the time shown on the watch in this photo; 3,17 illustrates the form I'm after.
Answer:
11,28
